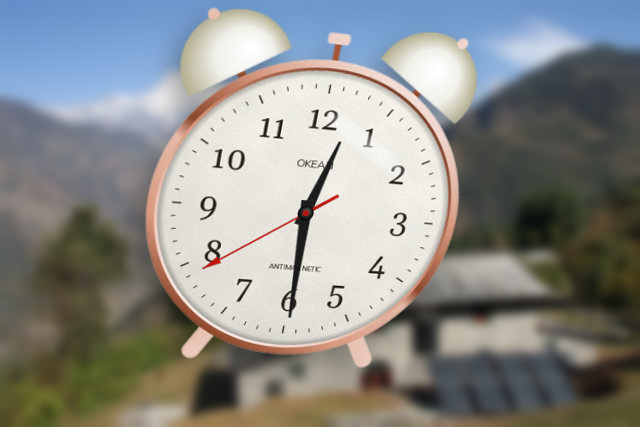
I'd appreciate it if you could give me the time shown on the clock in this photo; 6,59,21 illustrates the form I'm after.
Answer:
12,29,39
